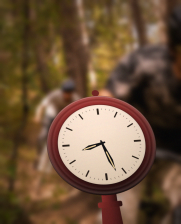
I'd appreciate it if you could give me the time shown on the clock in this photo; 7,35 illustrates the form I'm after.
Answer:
8,27
